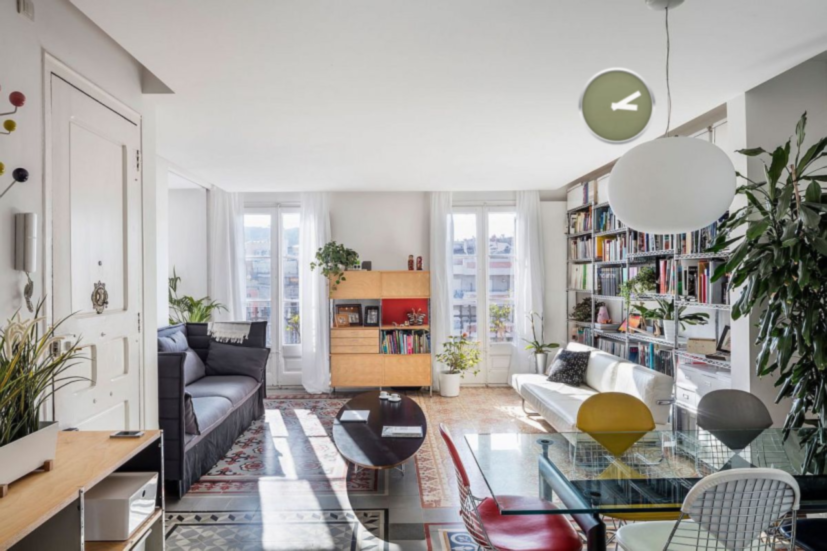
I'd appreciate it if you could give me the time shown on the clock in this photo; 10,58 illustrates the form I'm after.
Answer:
3,10
